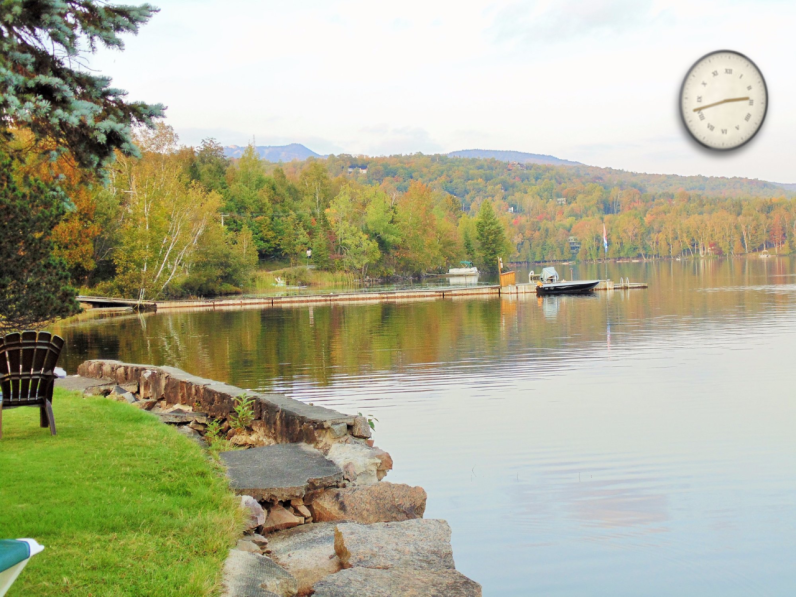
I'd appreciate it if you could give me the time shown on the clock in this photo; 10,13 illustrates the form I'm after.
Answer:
2,42
